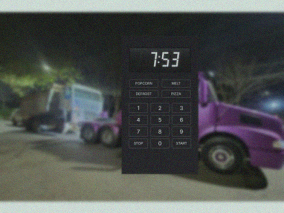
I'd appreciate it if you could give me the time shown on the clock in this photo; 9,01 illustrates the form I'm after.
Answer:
7,53
